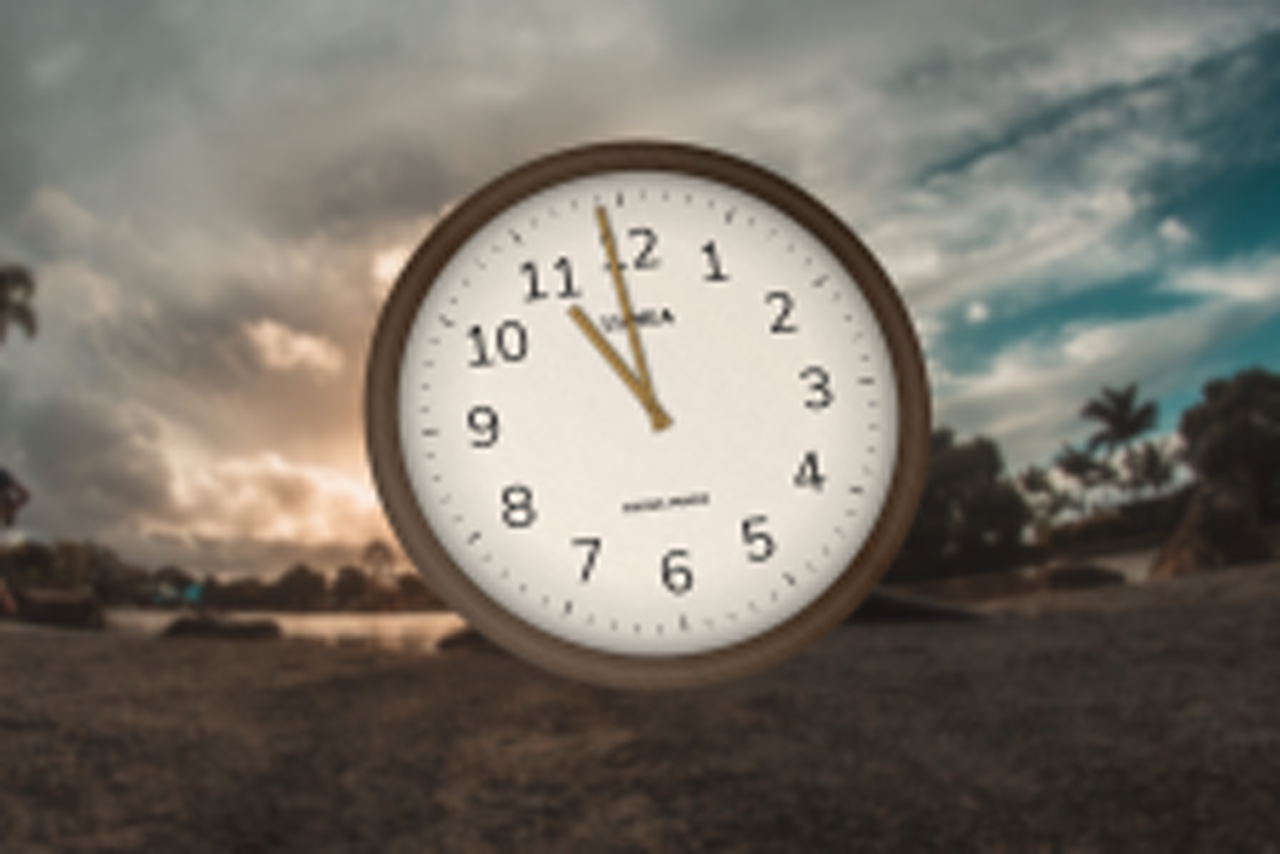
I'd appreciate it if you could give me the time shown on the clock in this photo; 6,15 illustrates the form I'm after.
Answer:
10,59
